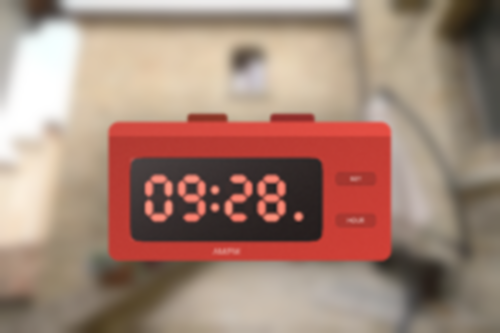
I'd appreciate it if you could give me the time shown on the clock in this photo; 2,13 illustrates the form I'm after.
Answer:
9,28
